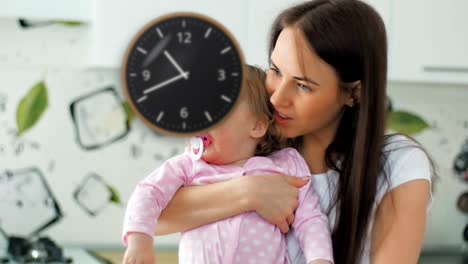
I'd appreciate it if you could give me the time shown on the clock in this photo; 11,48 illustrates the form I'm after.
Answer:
10,41
